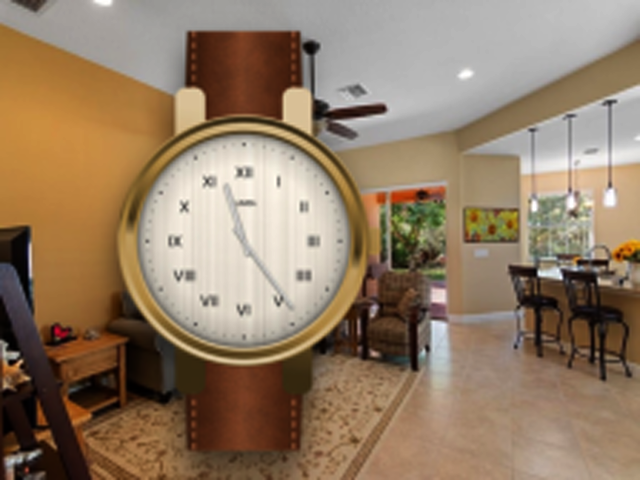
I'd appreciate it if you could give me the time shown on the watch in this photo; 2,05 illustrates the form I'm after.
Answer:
11,24
